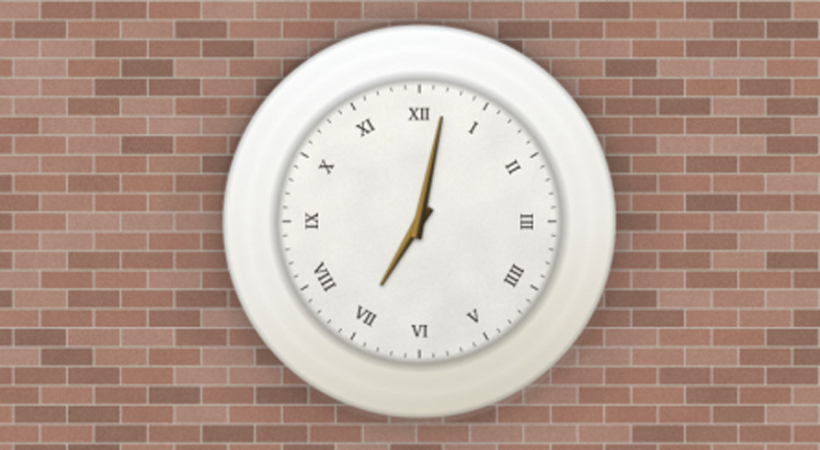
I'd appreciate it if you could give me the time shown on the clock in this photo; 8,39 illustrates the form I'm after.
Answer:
7,02
